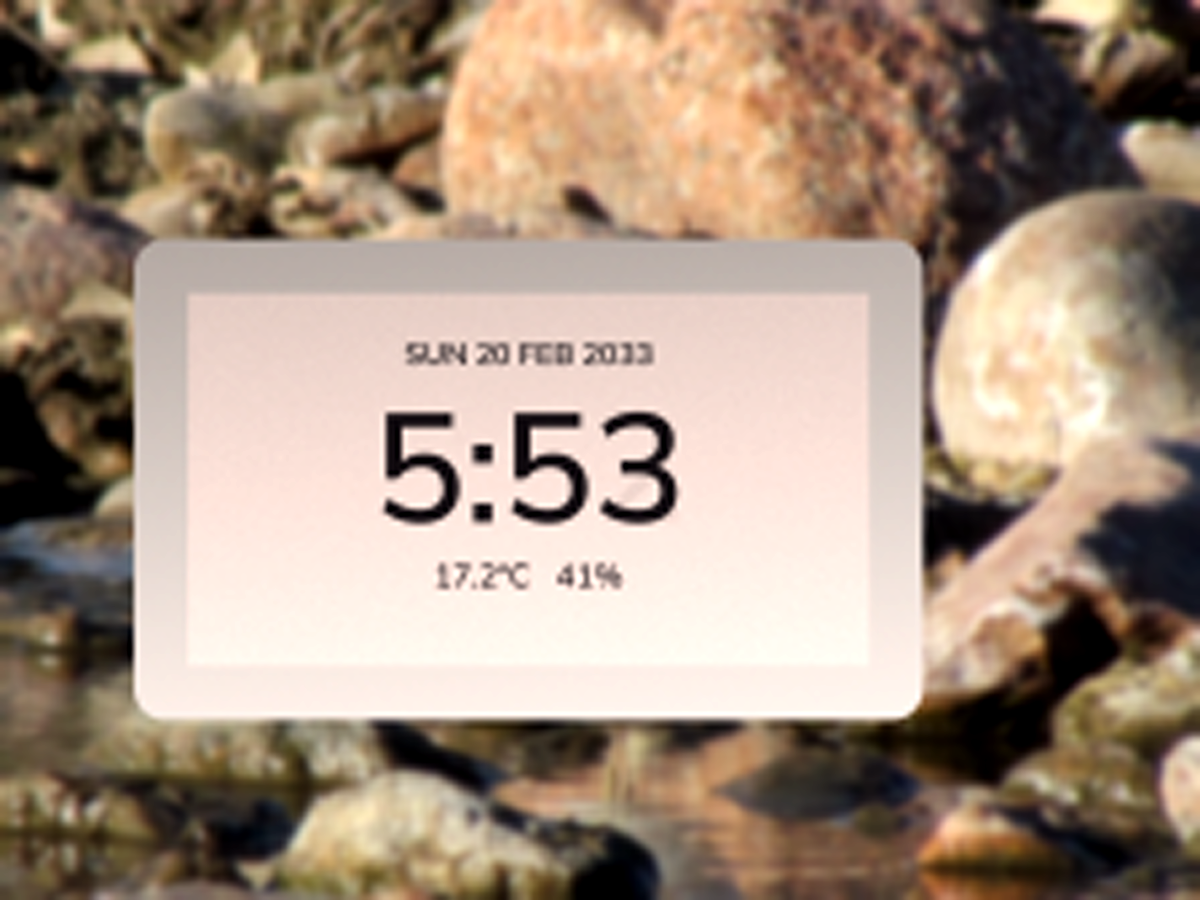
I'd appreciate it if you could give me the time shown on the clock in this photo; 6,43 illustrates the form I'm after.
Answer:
5,53
